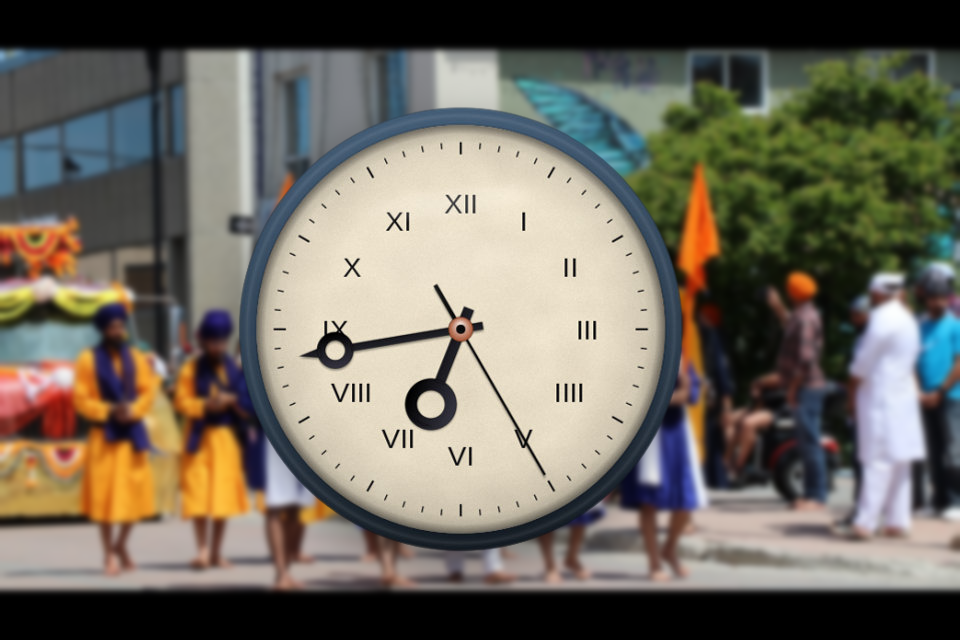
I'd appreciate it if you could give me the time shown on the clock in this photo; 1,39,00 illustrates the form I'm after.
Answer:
6,43,25
